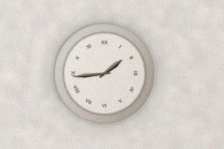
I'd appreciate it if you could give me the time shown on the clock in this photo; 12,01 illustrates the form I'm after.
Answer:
1,44
